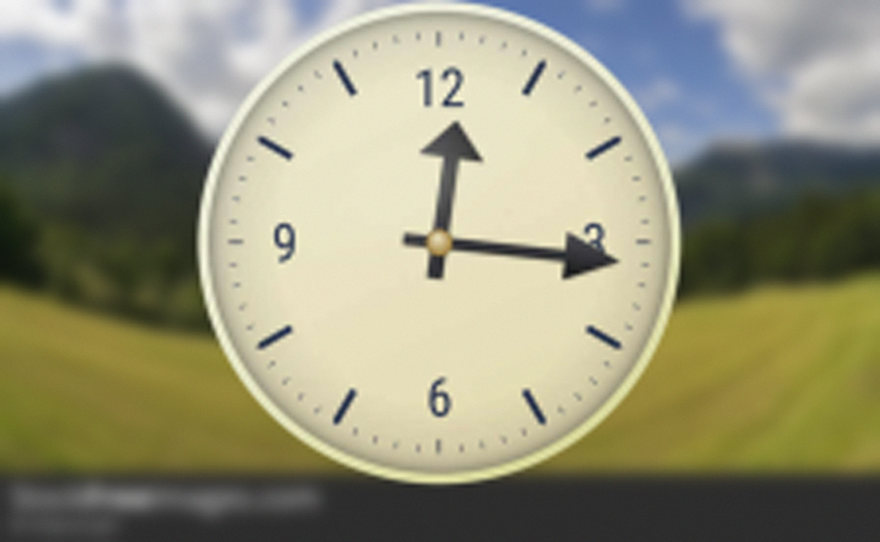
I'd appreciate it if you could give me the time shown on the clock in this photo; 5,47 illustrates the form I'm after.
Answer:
12,16
